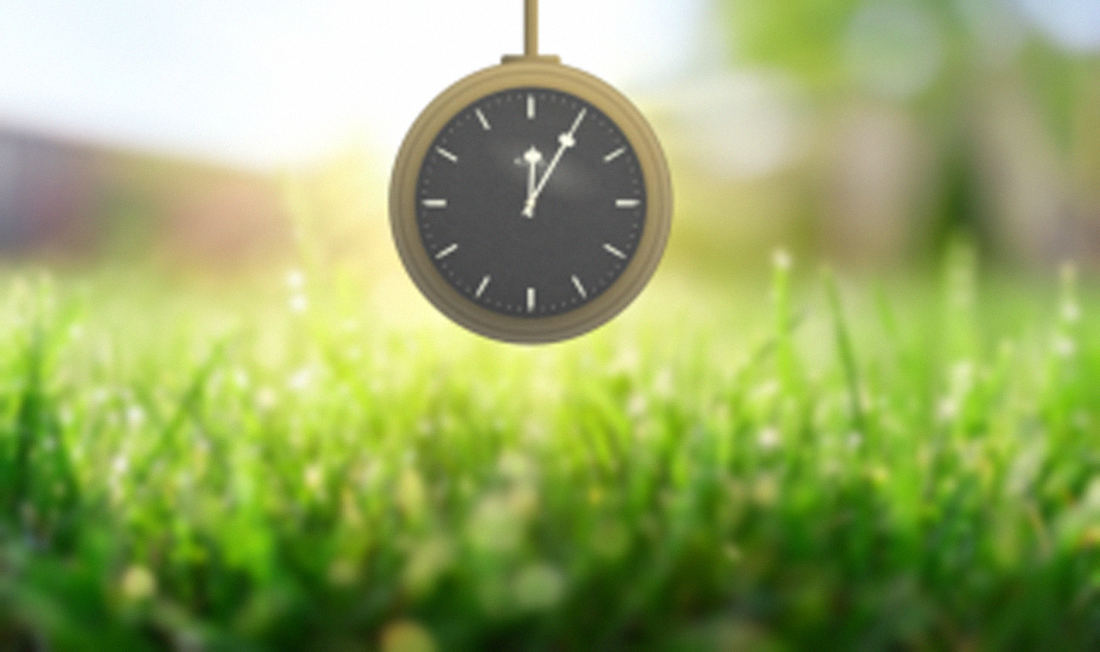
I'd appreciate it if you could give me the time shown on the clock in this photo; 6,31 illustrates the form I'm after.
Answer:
12,05
